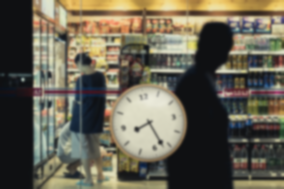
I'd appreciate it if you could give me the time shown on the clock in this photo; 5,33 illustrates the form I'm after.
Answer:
8,27
